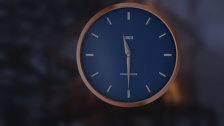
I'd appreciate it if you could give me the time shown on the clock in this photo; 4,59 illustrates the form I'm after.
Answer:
11,30
